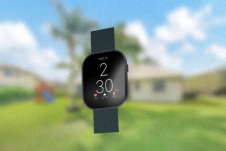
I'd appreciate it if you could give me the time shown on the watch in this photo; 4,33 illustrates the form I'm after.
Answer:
2,30
